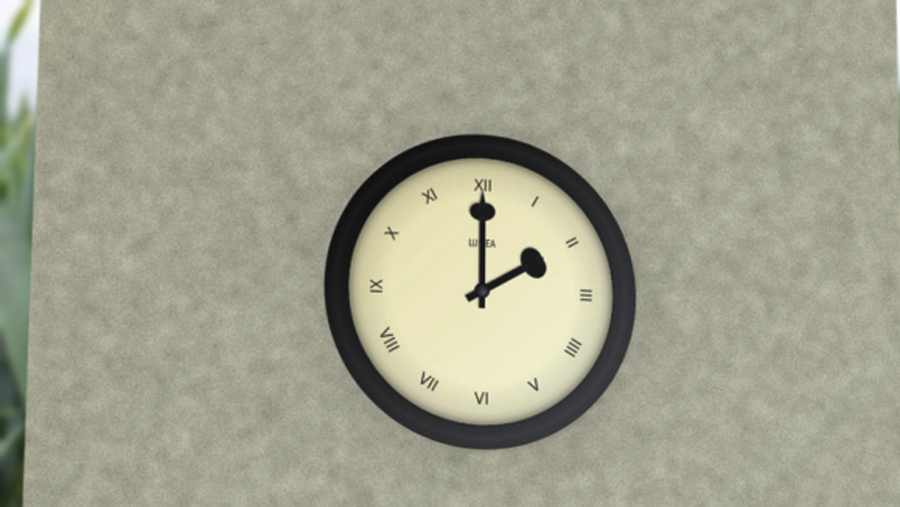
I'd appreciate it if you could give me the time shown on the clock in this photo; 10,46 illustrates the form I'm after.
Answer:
2,00
